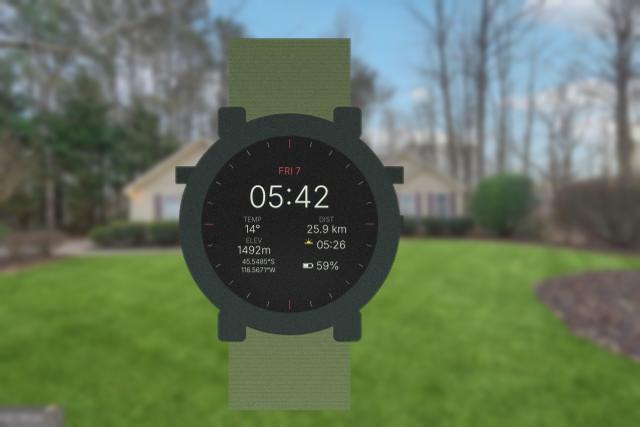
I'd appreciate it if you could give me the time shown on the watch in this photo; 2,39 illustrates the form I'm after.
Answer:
5,42
